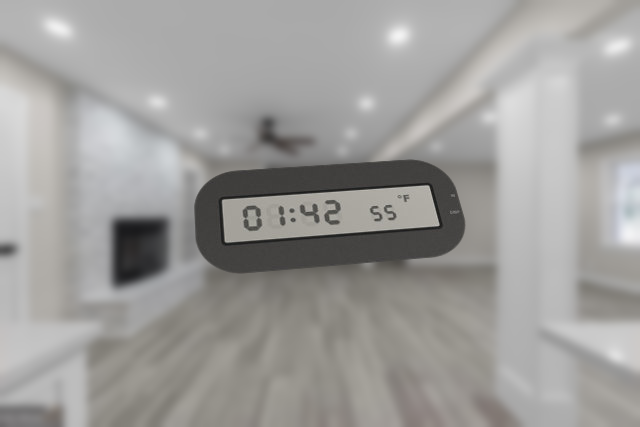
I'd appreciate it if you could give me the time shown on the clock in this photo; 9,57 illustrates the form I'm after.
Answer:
1,42
